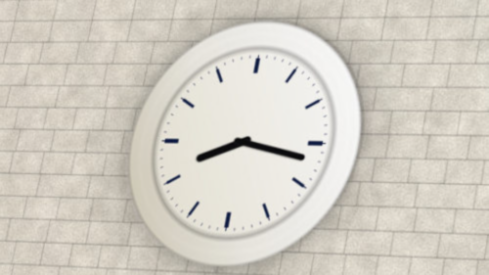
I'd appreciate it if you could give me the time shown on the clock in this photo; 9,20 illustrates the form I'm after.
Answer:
8,17
